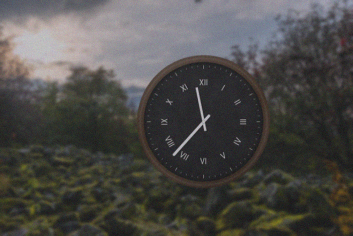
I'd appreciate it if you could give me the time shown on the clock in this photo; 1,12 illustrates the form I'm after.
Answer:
11,37
